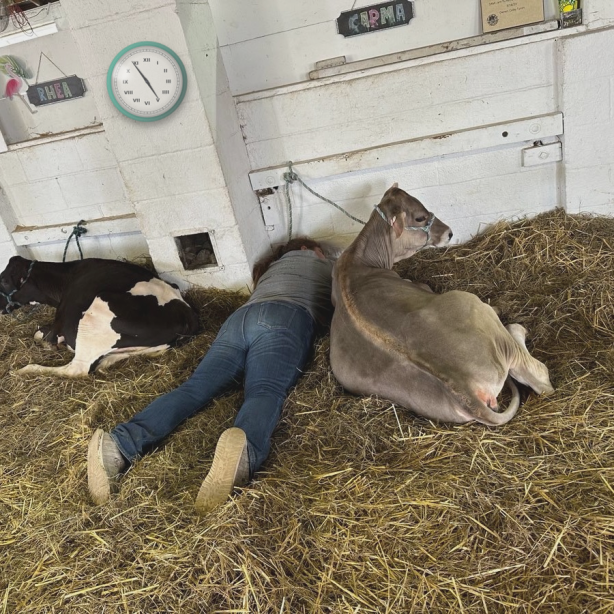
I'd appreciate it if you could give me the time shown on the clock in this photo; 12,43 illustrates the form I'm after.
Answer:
4,54
